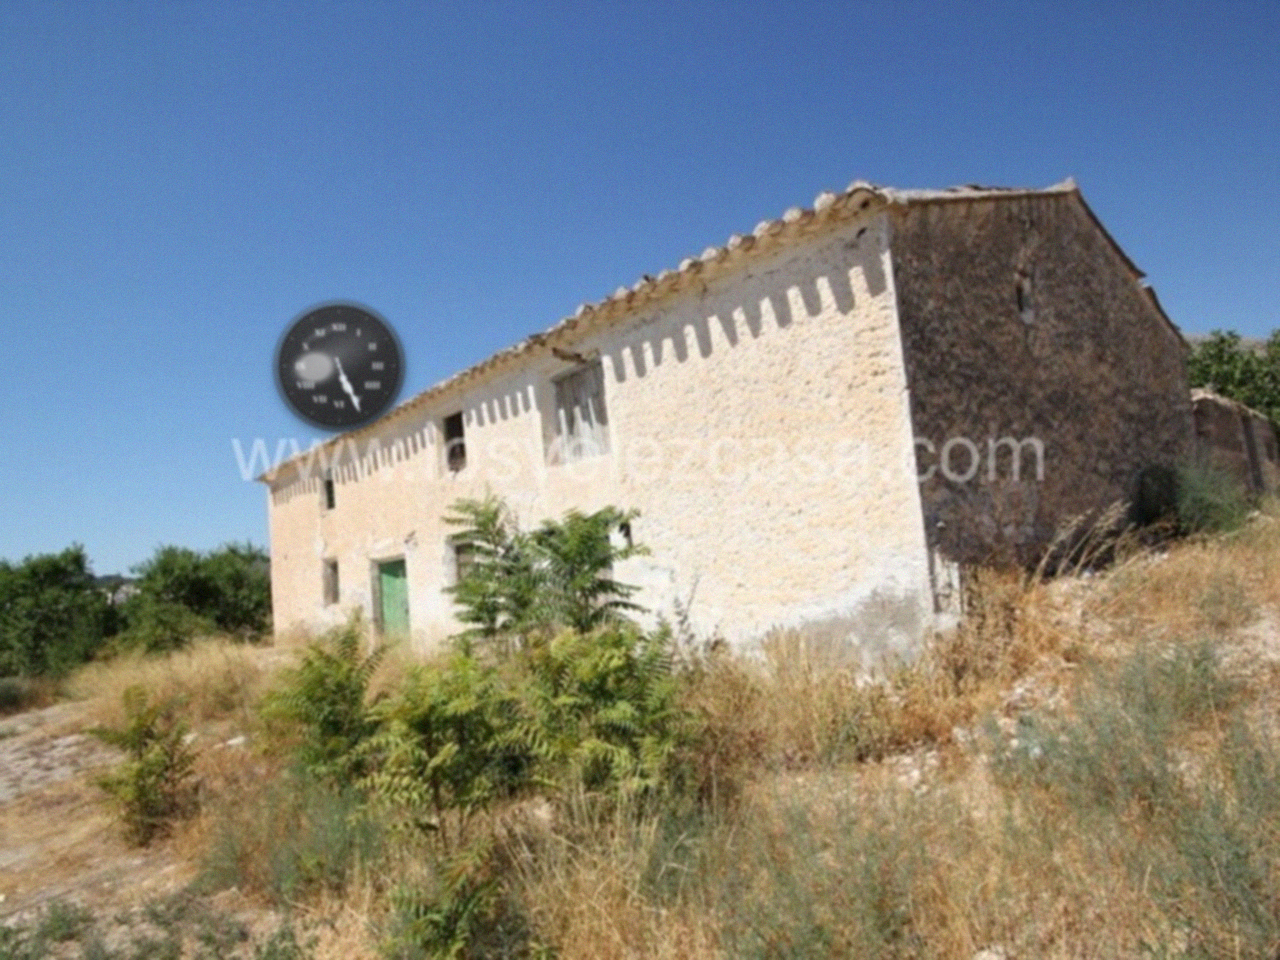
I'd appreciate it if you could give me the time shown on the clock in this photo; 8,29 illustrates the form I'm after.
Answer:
5,26
